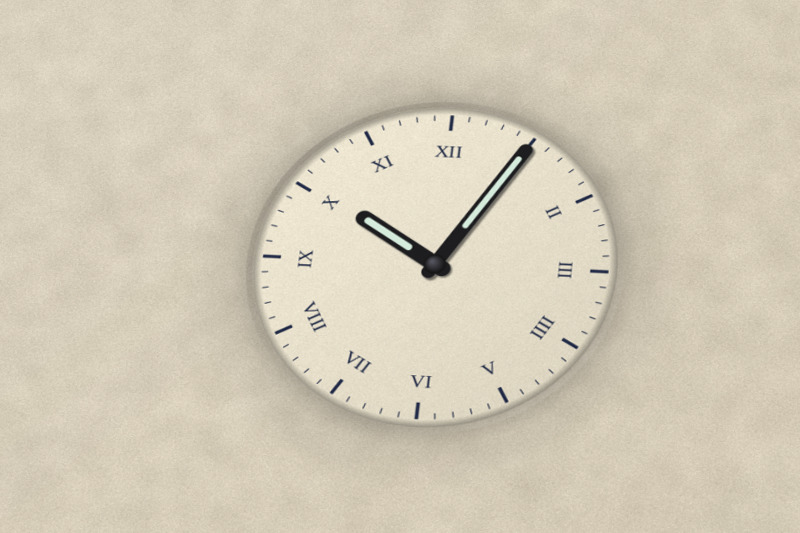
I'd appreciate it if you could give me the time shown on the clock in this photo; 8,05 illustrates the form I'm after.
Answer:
10,05
